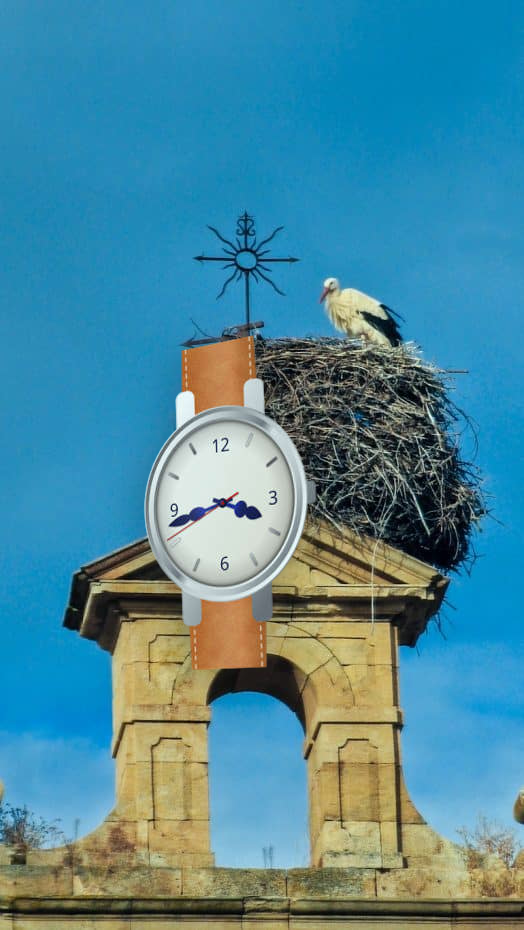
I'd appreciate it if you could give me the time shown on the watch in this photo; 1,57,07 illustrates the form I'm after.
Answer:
3,42,41
